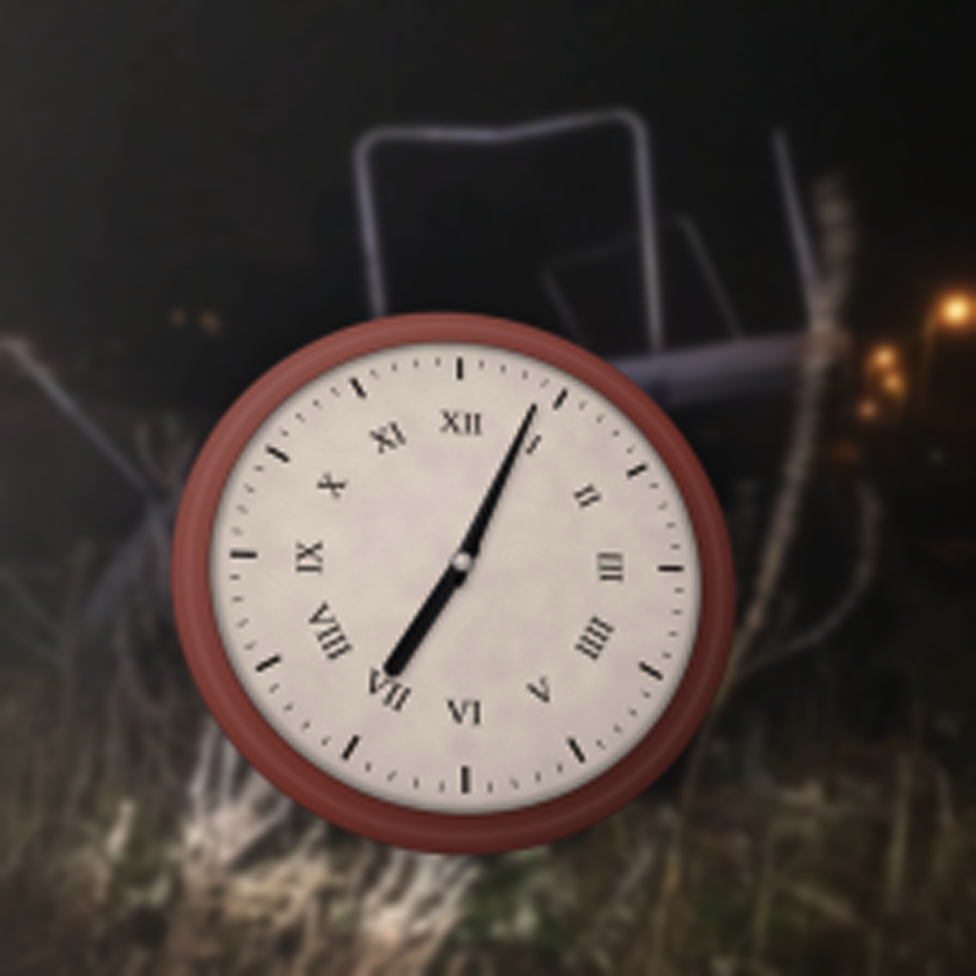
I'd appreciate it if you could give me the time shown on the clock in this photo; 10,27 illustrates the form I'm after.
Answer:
7,04
